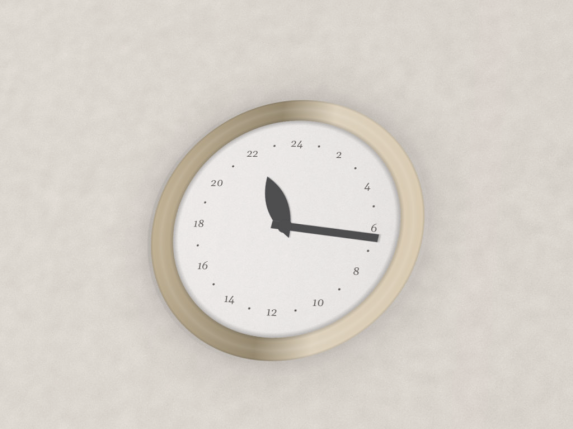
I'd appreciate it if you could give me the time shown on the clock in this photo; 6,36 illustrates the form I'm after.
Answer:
22,16
